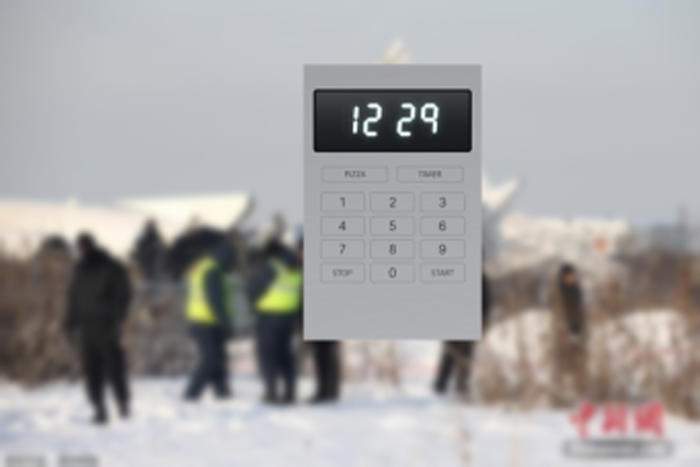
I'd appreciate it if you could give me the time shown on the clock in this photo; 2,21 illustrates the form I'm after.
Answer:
12,29
